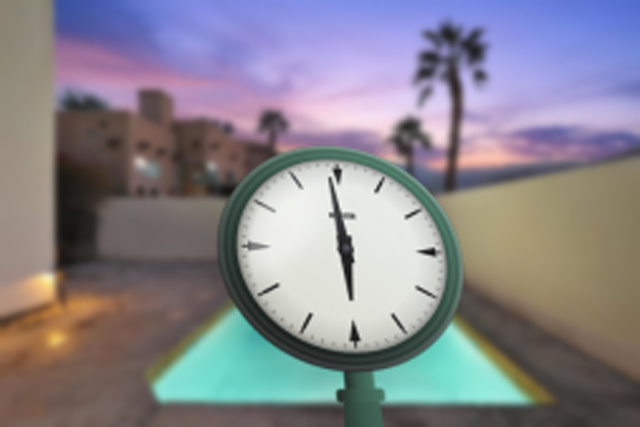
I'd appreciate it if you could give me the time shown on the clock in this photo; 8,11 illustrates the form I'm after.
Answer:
5,59
